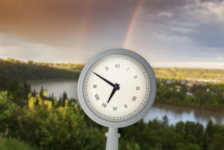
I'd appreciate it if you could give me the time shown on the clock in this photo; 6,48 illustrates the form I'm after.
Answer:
6,50
